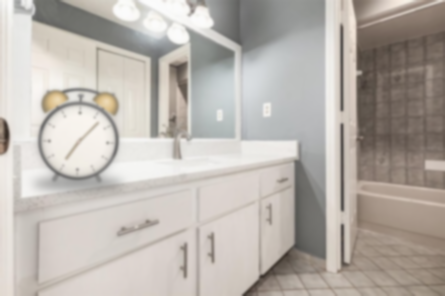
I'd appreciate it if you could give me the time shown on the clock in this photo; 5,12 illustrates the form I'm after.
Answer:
7,07
